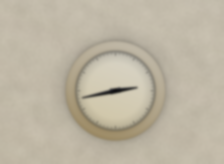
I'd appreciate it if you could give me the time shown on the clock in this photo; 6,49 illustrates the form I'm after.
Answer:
2,43
